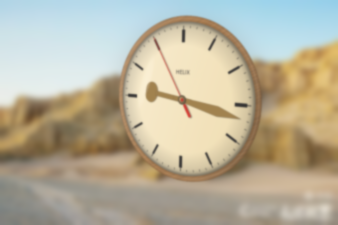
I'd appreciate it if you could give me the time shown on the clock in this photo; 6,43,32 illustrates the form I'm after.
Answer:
9,16,55
